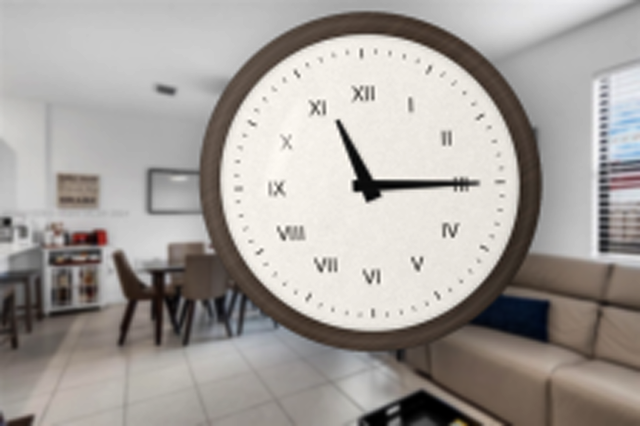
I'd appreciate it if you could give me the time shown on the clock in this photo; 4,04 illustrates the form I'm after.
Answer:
11,15
